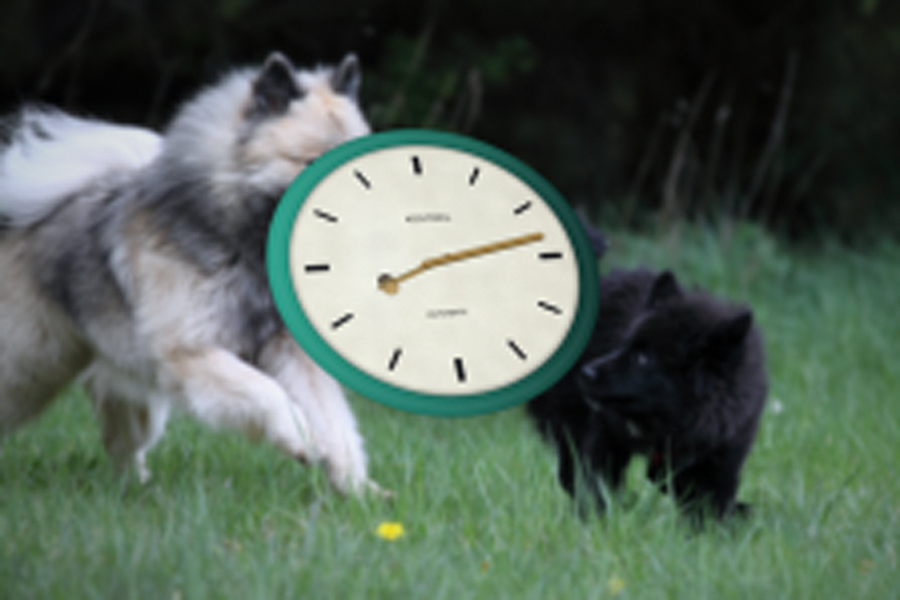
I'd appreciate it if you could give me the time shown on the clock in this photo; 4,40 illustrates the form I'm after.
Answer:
8,13
